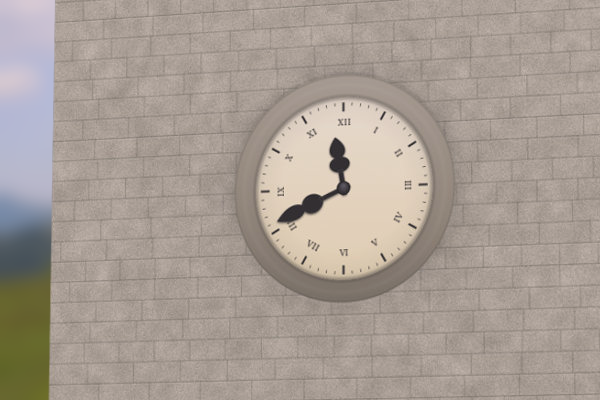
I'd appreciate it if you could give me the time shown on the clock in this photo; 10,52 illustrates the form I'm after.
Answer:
11,41
